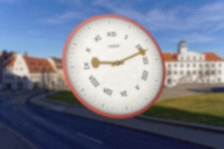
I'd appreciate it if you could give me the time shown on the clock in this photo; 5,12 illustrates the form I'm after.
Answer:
9,12
